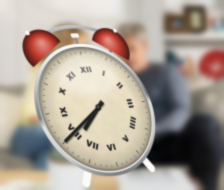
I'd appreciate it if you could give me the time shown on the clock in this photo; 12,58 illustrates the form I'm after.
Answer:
7,40
